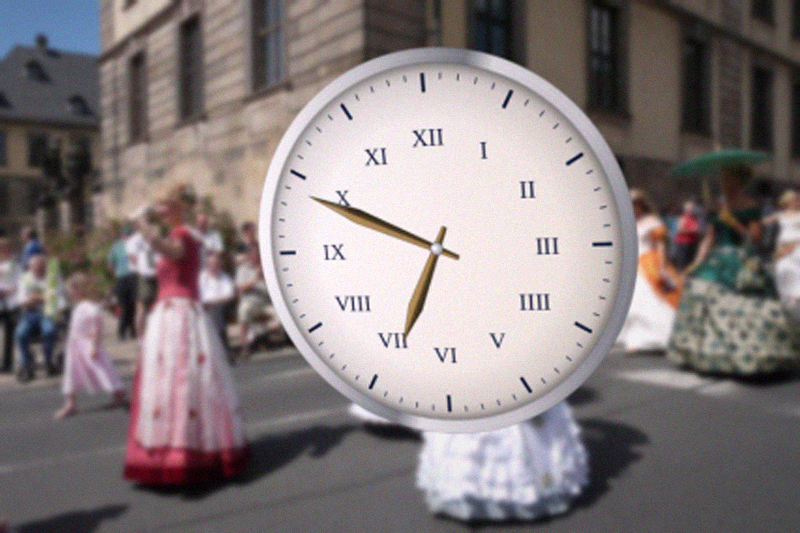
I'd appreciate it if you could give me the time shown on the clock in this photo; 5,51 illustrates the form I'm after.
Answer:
6,49
